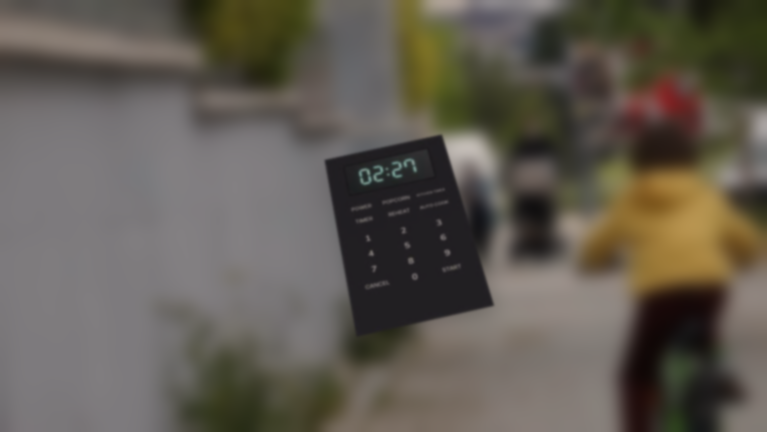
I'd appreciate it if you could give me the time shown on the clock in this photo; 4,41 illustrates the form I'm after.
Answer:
2,27
